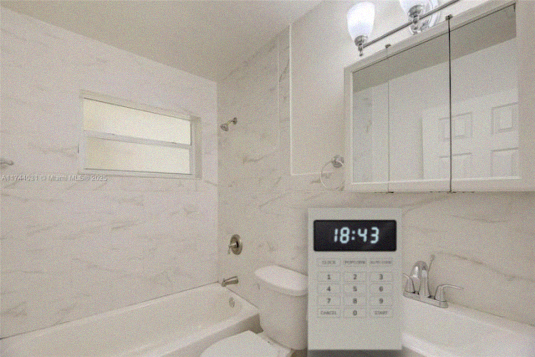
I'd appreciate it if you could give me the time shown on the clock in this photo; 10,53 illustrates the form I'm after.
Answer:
18,43
